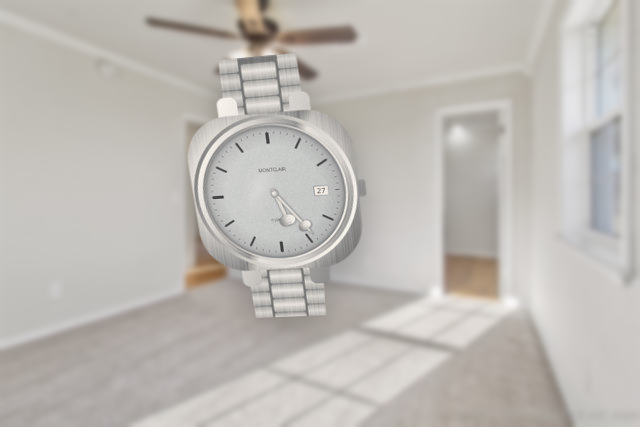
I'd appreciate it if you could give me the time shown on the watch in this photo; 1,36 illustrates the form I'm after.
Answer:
5,24
